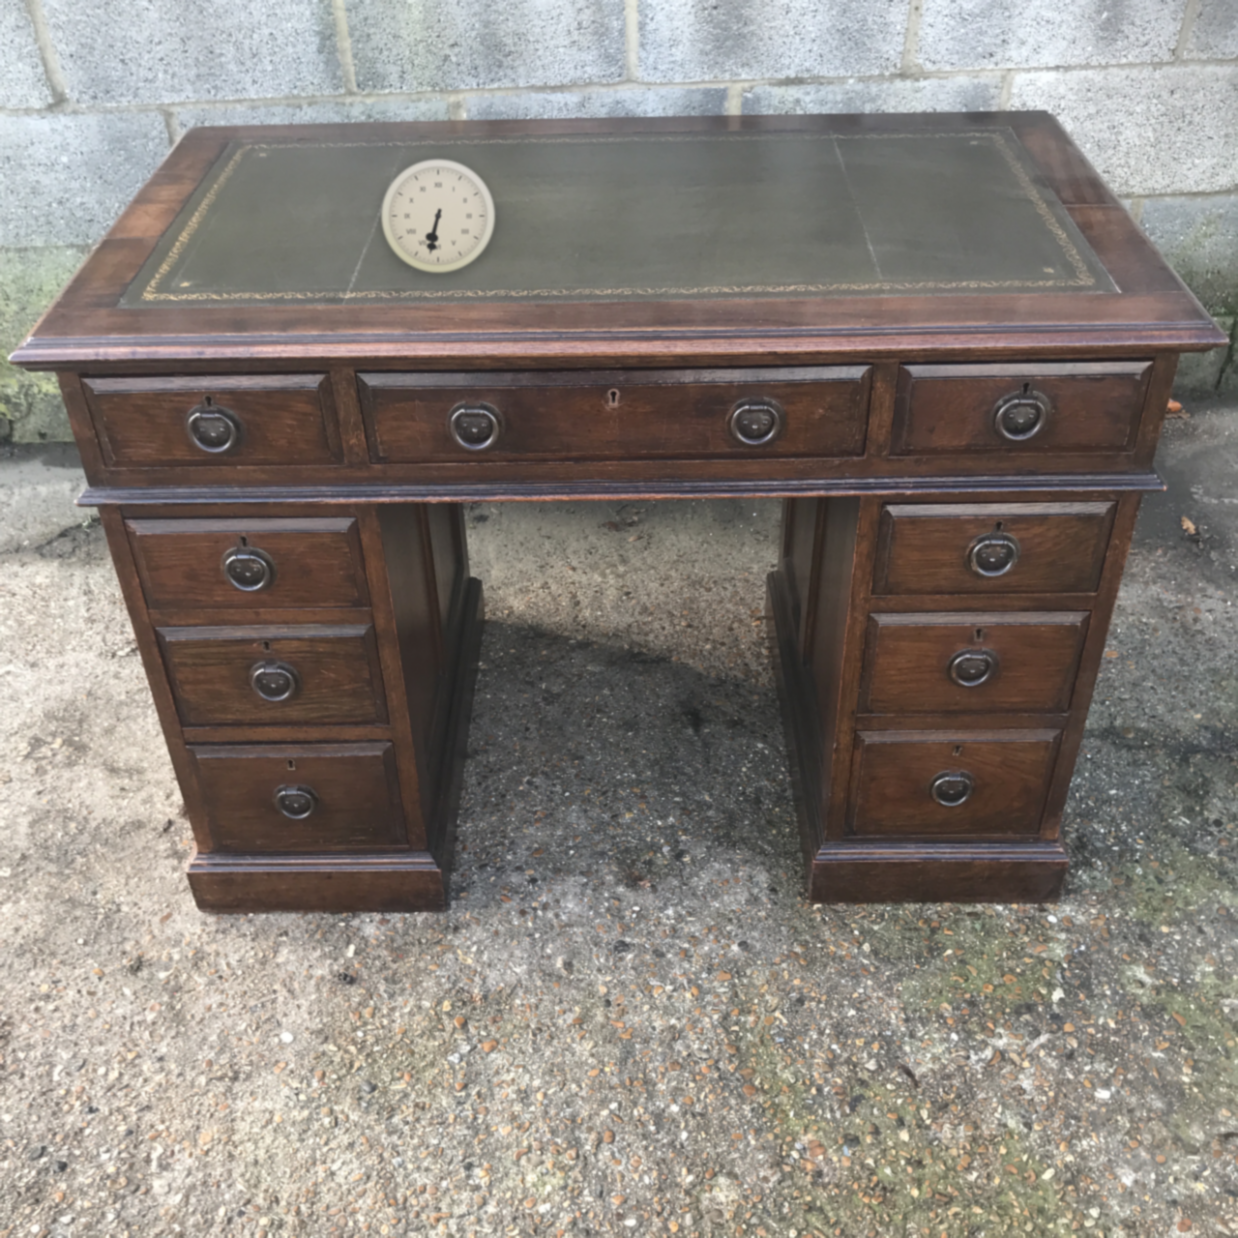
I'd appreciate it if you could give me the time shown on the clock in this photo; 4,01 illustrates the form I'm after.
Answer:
6,32
